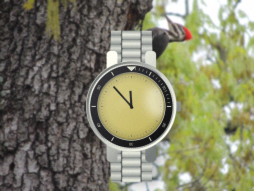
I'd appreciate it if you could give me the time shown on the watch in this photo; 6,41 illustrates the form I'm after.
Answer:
11,53
